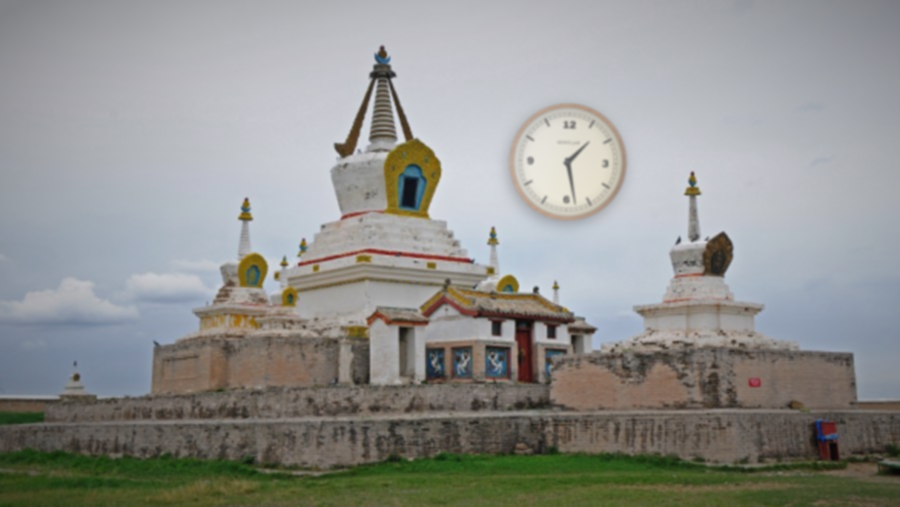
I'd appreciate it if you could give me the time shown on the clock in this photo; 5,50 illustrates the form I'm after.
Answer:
1,28
